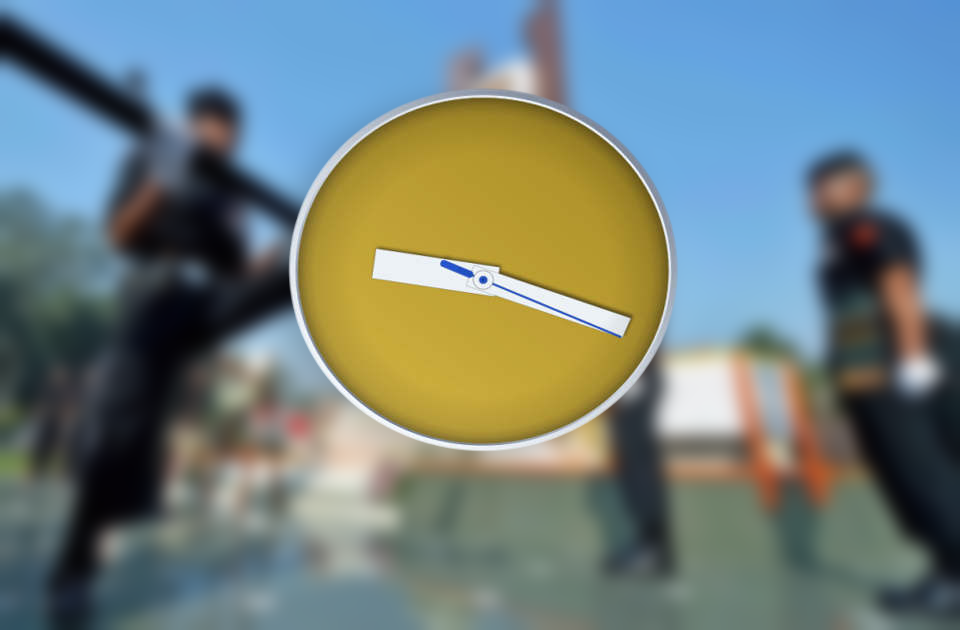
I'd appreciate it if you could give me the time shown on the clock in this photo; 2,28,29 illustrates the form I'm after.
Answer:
9,18,19
